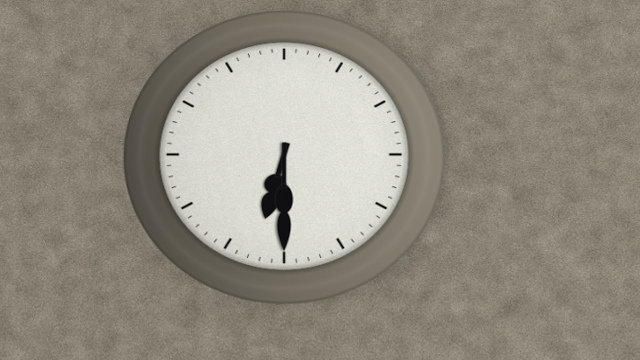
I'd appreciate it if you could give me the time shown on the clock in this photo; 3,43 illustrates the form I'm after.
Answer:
6,30
